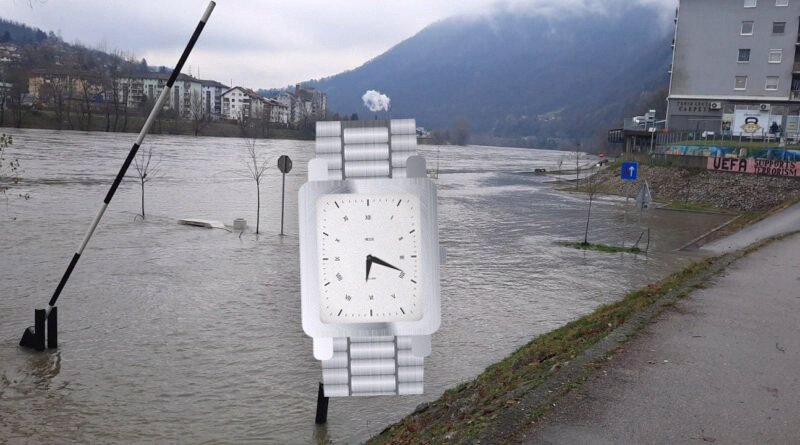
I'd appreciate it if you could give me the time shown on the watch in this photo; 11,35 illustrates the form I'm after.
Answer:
6,19
